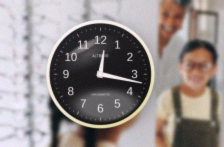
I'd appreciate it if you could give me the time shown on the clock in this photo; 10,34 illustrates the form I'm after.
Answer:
12,17
